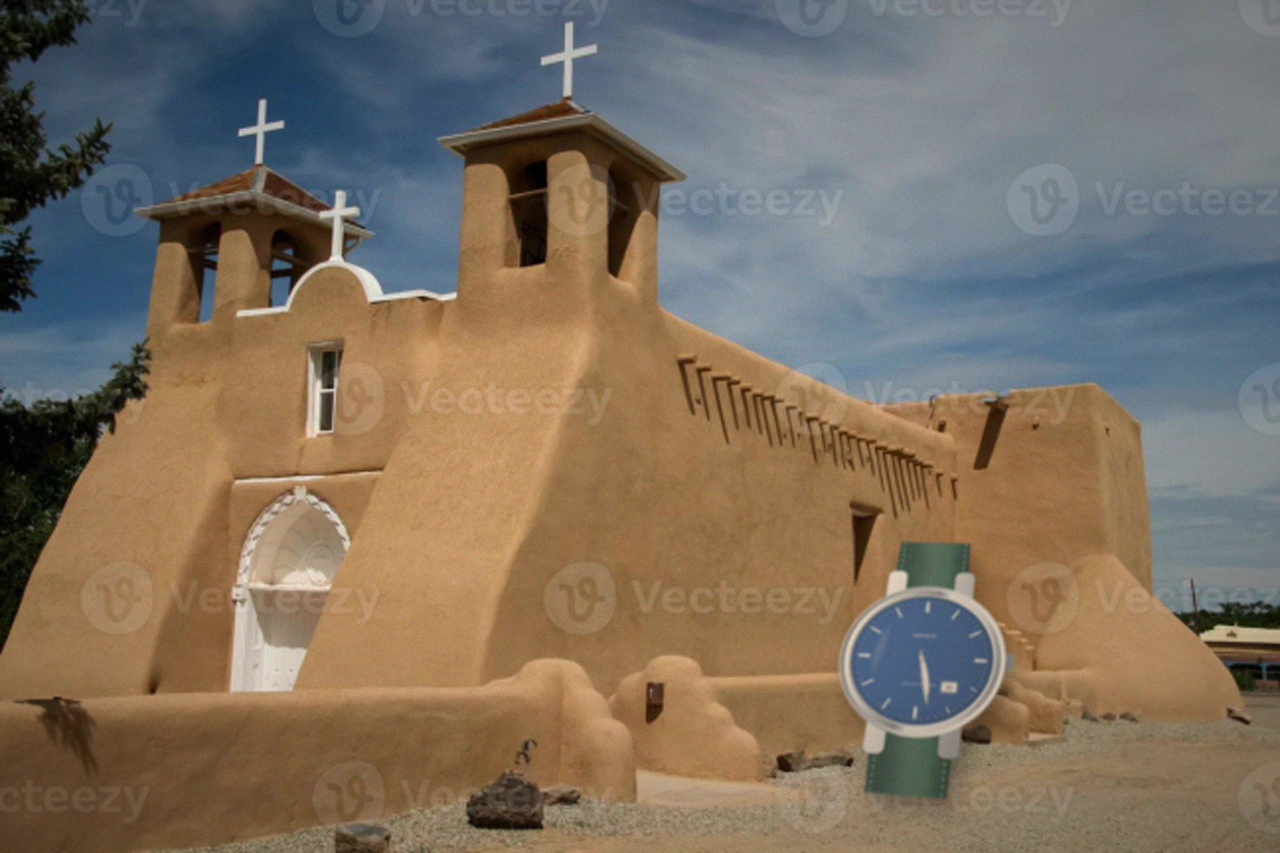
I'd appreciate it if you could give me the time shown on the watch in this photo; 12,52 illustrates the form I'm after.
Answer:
5,28
